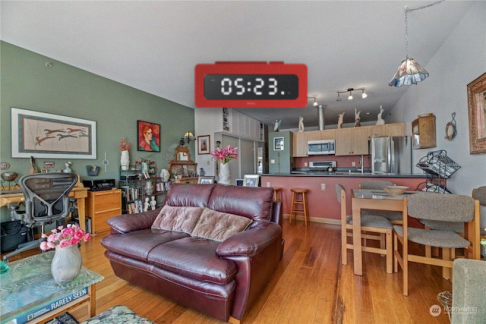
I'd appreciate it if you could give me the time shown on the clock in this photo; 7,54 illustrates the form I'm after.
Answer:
5,23
